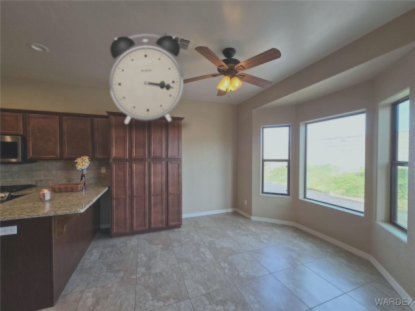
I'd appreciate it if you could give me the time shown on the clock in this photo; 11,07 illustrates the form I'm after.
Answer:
3,17
